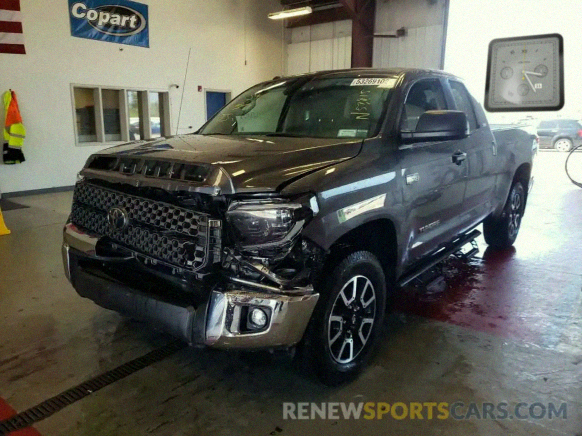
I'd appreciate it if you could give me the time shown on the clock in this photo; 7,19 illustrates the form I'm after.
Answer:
3,25
